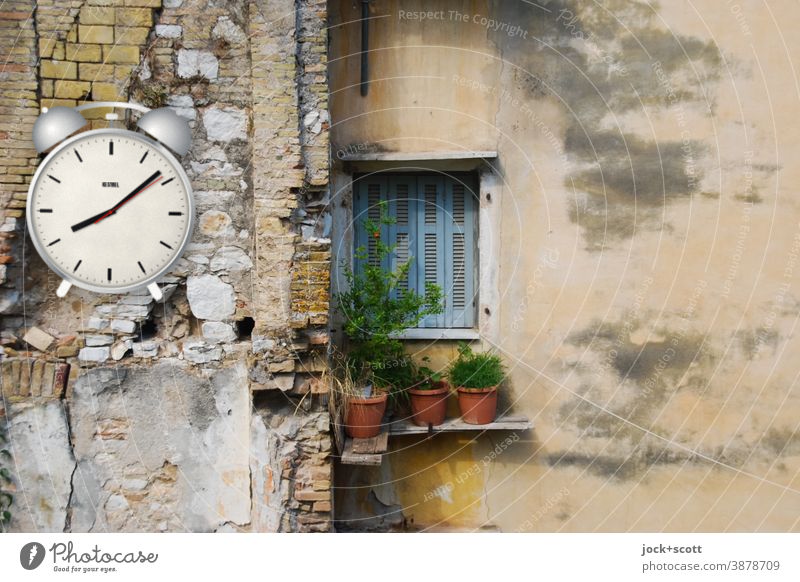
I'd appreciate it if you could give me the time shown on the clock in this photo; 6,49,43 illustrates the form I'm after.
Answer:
8,08,09
